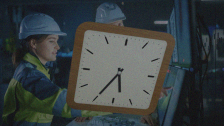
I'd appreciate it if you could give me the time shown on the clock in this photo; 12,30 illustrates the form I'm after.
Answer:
5,35
